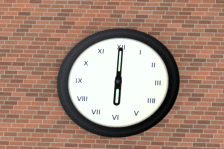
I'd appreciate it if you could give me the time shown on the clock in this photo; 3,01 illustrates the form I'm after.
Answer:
6,00
